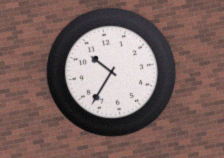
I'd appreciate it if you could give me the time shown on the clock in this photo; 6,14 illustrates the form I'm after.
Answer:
10,37
